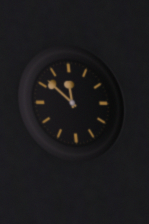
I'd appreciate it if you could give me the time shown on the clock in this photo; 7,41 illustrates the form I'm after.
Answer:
11,52
